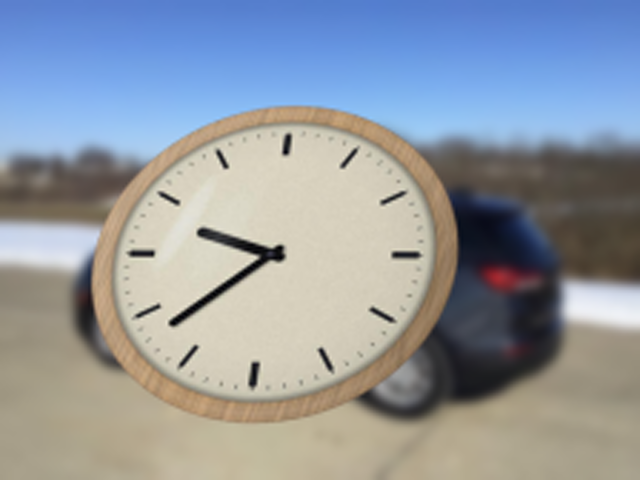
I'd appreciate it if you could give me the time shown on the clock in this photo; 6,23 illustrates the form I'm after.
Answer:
9,38
